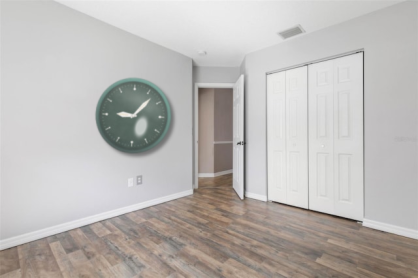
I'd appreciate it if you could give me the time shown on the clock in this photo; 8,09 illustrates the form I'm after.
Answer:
9,07
